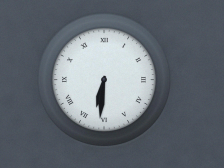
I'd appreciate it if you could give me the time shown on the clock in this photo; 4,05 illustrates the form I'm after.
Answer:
6,31
